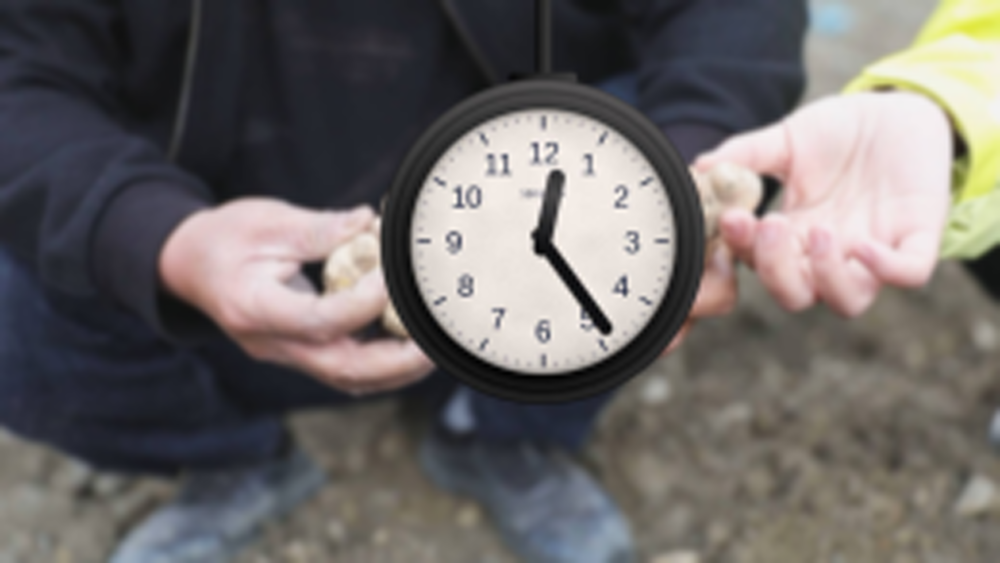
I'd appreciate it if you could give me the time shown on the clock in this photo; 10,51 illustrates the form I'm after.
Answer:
12,24
